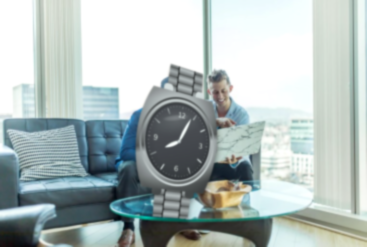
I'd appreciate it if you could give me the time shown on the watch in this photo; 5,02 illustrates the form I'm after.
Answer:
8,04
